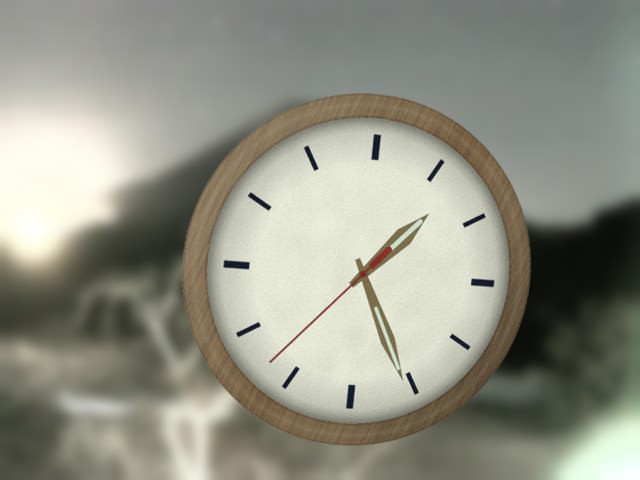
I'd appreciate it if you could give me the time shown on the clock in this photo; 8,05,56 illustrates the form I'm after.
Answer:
1,25,37
